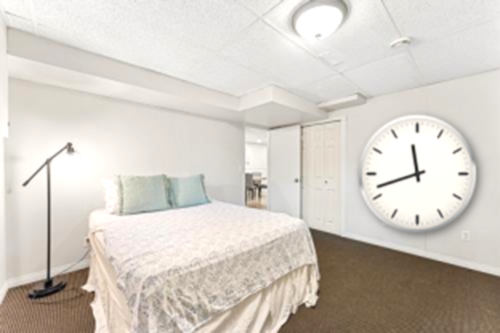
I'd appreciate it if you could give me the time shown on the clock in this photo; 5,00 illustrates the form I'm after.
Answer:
11,42
